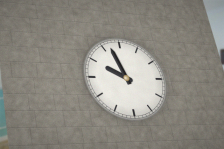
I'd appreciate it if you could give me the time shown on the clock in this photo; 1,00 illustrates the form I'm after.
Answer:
9,57
